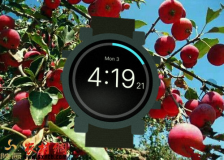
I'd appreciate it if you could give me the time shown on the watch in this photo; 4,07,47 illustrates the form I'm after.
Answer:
4,19,21
